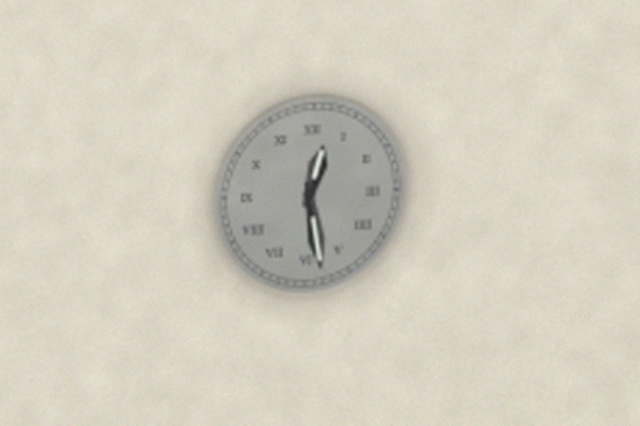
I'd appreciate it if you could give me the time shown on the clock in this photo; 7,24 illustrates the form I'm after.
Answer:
12,28
